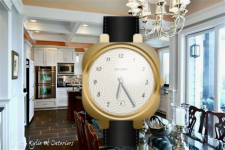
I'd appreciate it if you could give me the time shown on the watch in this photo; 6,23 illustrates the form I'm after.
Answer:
6,25
